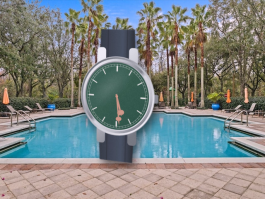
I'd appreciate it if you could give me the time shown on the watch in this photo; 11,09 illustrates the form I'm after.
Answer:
5,29
